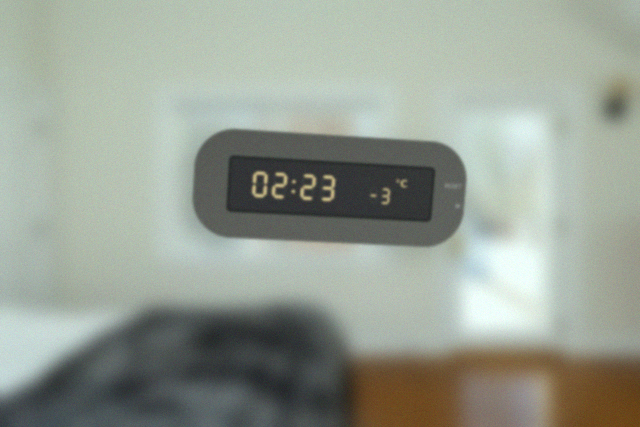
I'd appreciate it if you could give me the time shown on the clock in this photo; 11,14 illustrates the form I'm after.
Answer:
2,23
